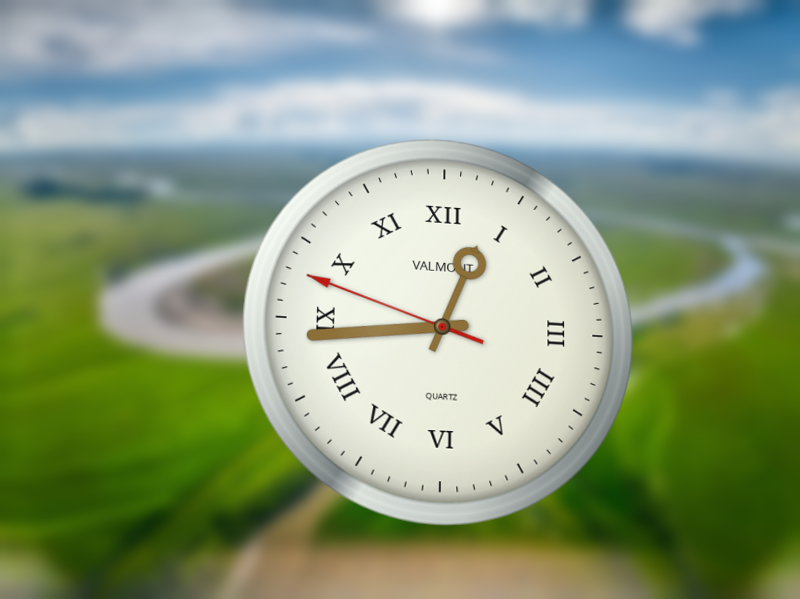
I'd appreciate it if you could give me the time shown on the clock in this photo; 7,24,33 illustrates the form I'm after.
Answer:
12,43,48
